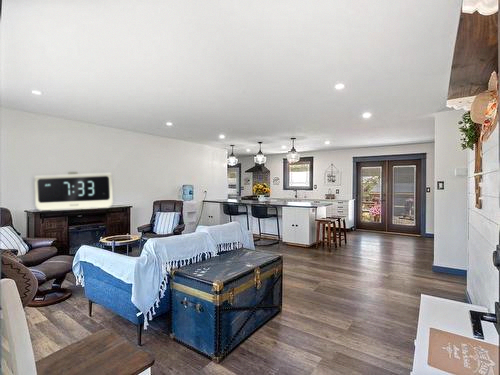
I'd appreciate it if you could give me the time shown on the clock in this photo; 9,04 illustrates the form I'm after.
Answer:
7,33
